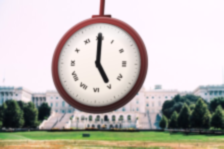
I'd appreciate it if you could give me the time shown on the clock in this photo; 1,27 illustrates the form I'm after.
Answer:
5,00
